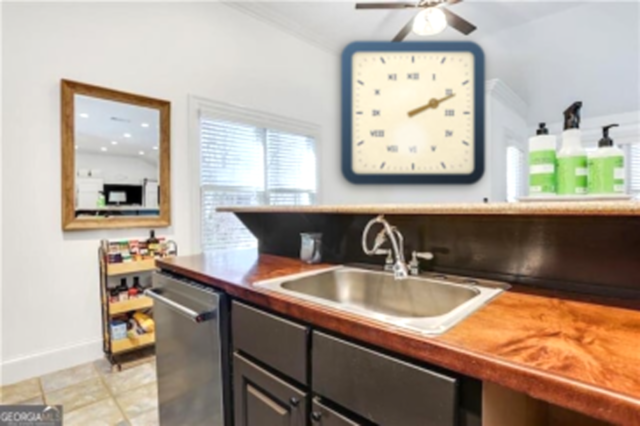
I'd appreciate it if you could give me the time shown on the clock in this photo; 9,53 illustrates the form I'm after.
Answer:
2,11
